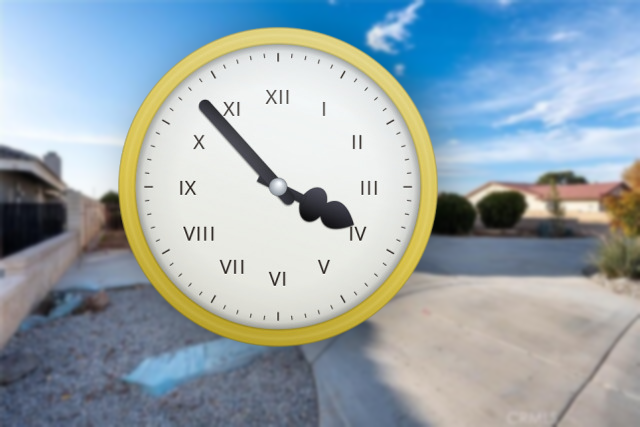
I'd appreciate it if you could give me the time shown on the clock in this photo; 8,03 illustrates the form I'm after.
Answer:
3,53
